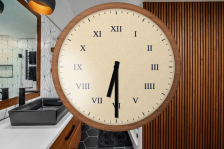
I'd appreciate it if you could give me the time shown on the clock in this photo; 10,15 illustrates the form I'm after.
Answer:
6,30
